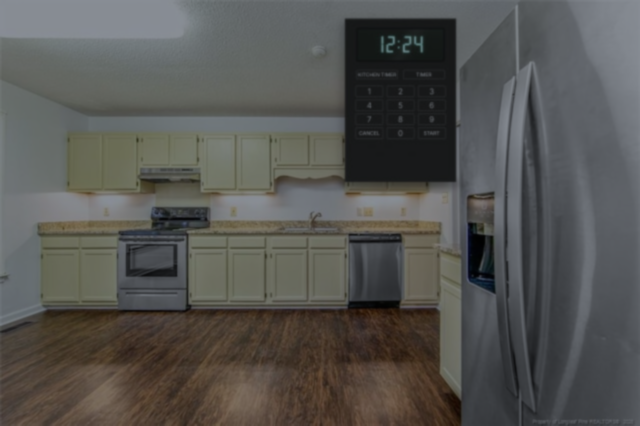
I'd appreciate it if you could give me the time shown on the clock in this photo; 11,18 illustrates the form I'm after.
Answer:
12,24
